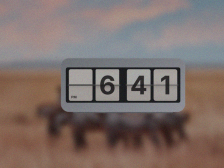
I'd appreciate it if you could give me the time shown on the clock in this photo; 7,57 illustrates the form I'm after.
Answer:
6,41
